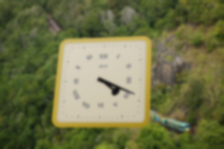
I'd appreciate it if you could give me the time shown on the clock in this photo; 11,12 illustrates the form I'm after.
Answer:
4,19
